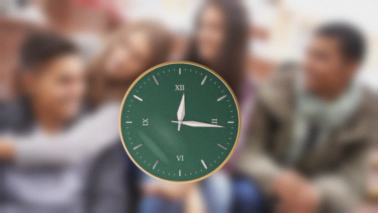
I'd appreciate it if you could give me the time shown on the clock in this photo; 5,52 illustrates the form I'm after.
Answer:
12,16
